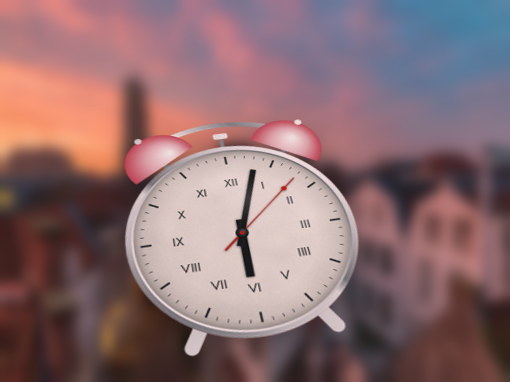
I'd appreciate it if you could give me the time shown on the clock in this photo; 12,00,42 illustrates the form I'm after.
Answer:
6,03,08
